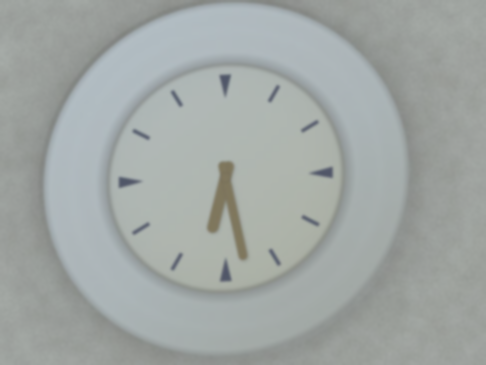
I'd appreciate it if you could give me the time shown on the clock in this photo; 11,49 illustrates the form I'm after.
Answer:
6,28
